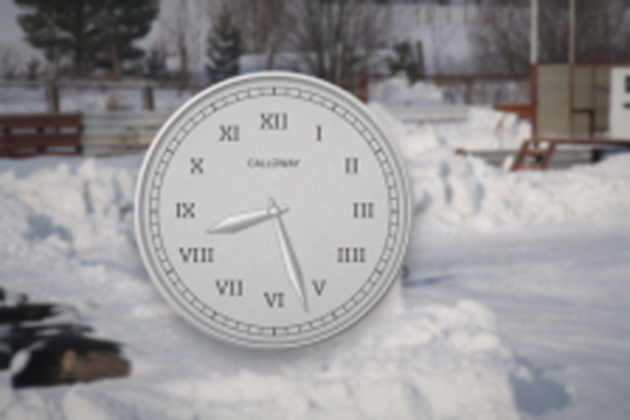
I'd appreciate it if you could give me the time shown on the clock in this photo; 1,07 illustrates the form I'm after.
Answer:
8,27
